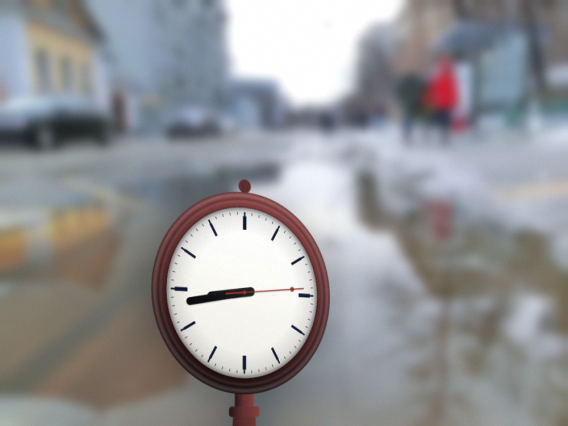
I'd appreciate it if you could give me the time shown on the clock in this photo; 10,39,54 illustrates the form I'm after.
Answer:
8,43,14
